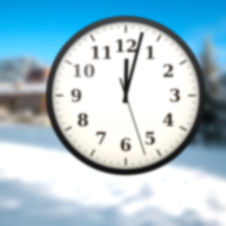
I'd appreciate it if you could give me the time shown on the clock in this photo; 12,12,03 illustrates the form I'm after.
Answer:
12,02,27
